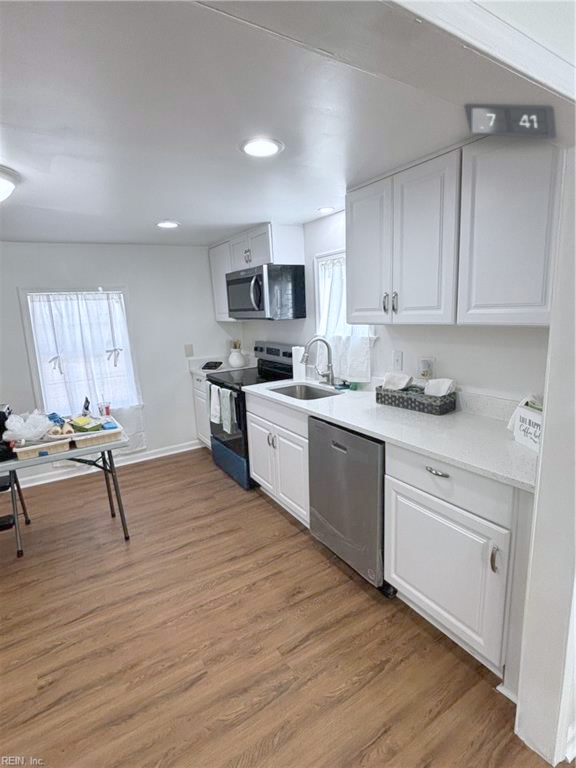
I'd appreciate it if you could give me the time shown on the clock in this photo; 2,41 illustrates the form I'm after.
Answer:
7,41
